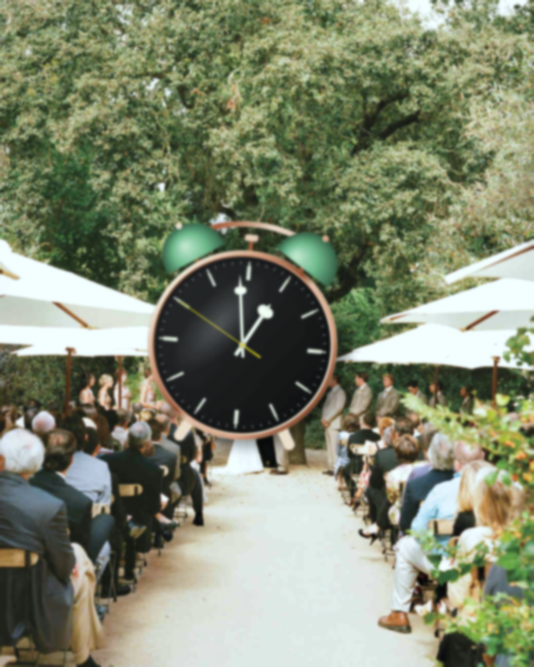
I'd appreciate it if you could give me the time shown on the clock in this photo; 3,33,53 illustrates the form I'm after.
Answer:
12,58,50
